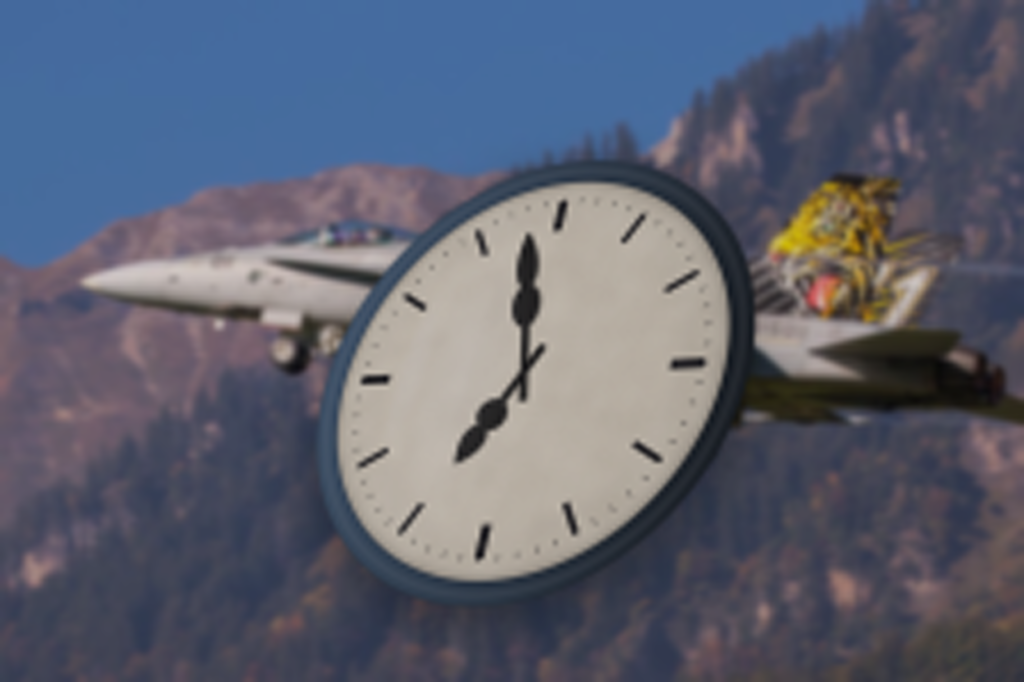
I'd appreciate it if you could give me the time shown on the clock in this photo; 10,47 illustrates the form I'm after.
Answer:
6,58
